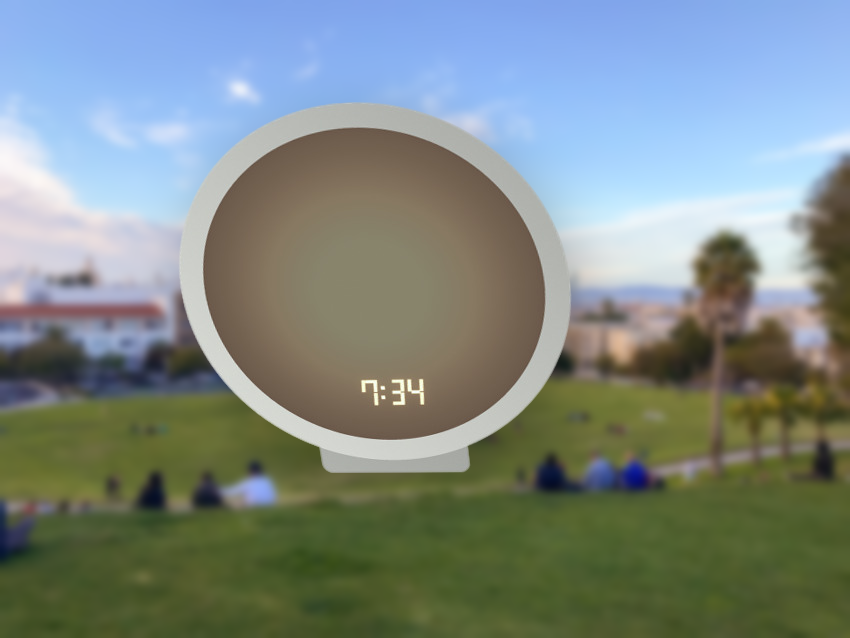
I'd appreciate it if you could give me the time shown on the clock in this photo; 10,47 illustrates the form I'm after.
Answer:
7,34
